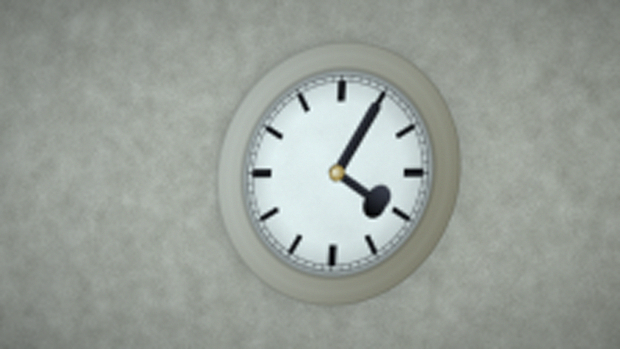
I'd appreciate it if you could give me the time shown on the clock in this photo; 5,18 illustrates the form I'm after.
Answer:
4,05
